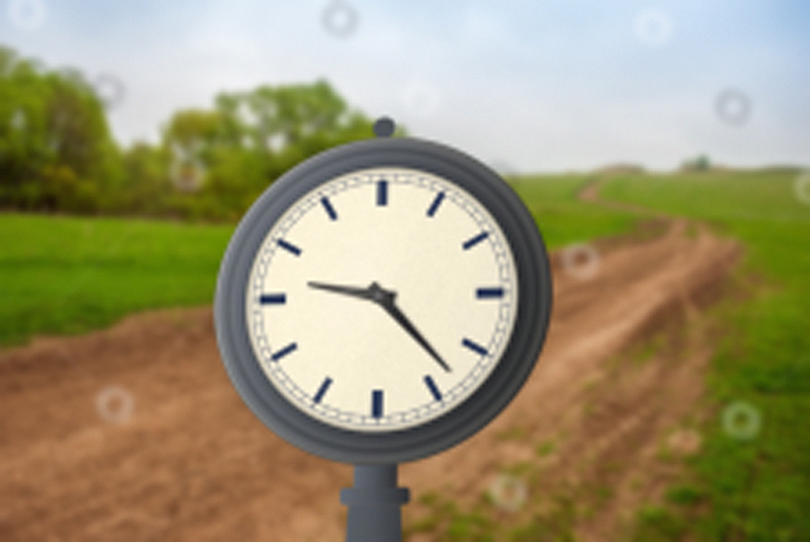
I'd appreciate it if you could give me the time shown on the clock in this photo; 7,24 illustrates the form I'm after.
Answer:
9,23
